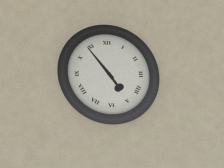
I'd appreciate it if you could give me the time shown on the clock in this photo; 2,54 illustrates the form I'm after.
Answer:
4,54
